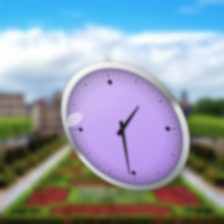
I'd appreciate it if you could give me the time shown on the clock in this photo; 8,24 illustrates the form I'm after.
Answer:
1,31
